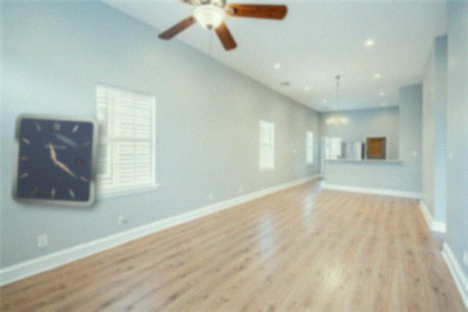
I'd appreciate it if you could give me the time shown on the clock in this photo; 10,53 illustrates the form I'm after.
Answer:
11,21
